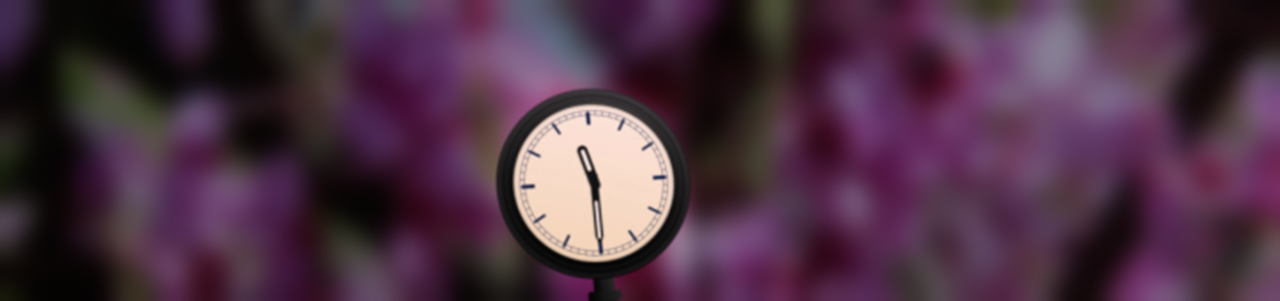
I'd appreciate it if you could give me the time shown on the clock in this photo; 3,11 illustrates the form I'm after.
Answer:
11,30
